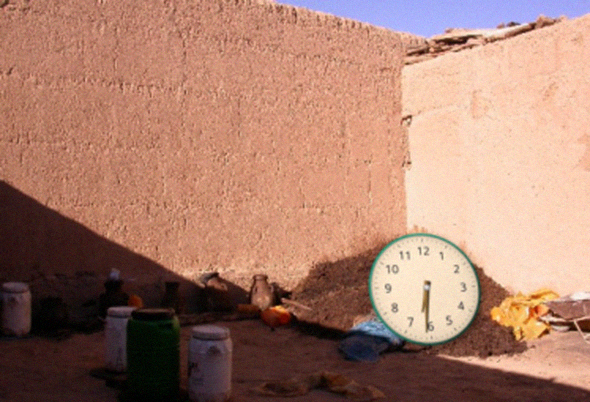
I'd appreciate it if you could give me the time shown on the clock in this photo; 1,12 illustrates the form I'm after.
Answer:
6,31
